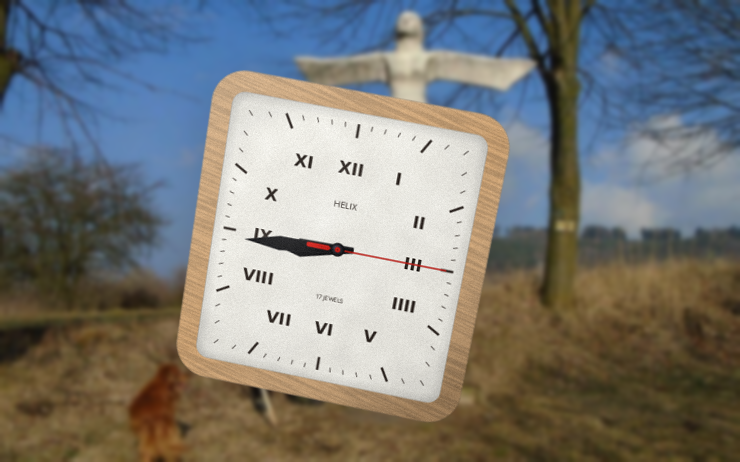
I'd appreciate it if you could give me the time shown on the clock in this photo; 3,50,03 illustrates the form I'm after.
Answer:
8,44,15
